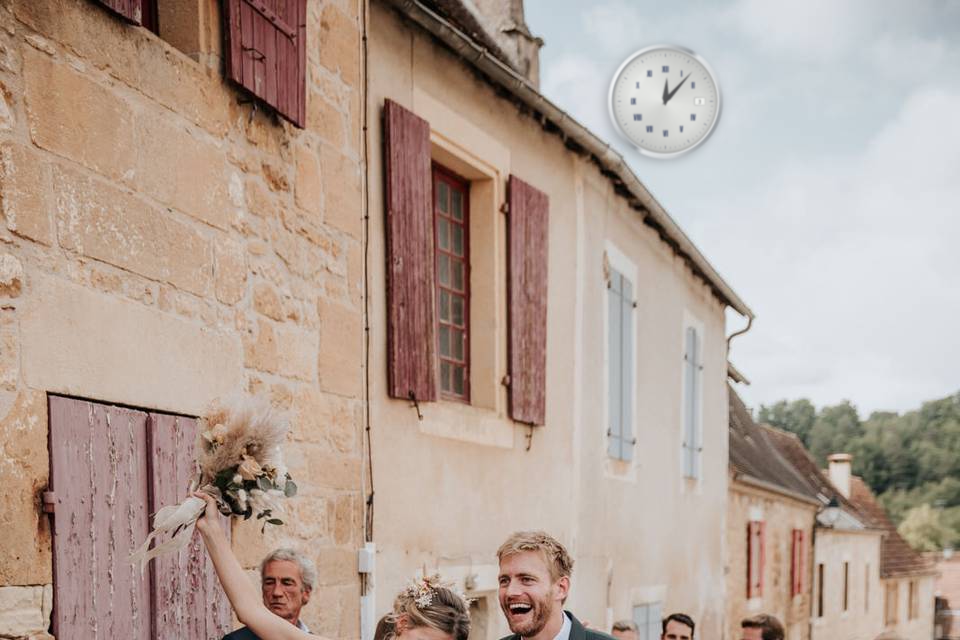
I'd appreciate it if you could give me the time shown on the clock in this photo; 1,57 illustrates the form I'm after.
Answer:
12,07
